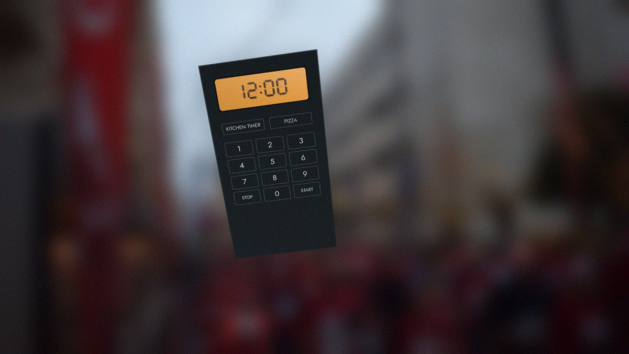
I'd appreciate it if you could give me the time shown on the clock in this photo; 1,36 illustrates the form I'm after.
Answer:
12,00
